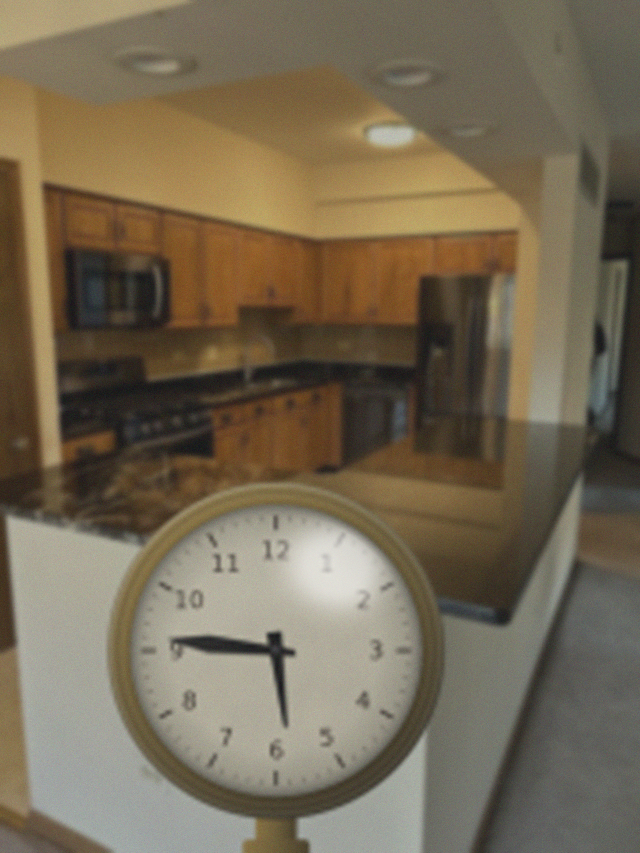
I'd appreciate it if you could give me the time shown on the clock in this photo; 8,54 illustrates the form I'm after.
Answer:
5,46
